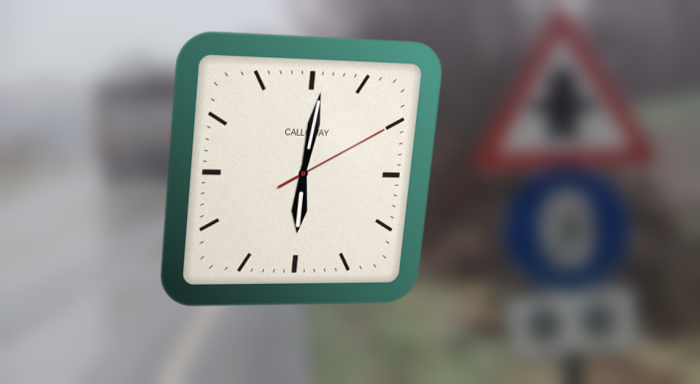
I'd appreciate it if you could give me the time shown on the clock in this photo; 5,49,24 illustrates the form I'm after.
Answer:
6,01,10
